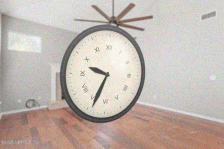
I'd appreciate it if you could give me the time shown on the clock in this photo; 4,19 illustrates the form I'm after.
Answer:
9,34
